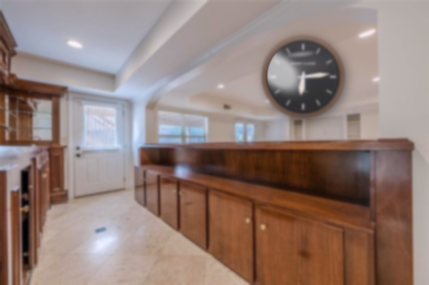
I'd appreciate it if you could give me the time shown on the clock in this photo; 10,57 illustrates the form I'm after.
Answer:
6,14
